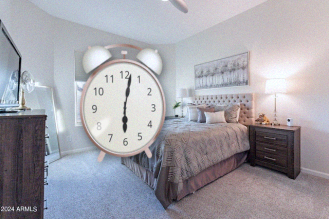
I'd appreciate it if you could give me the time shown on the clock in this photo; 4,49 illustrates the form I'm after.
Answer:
6,02
